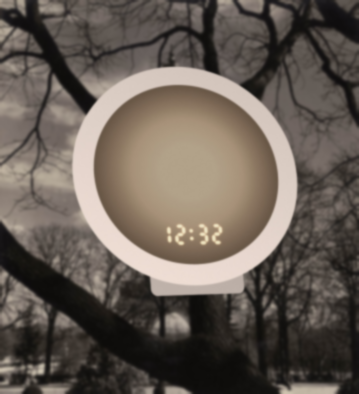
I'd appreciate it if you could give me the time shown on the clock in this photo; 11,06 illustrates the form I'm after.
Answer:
12,32
